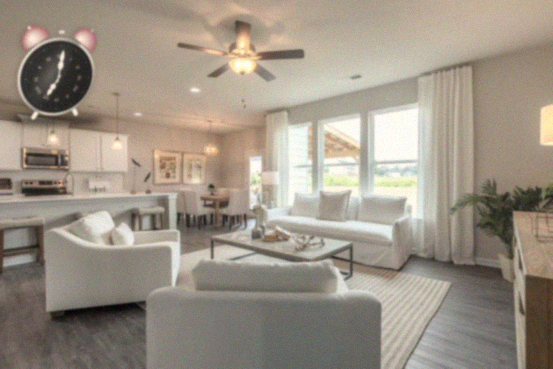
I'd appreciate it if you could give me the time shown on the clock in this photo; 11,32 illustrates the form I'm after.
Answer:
7,01
